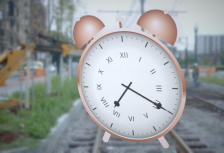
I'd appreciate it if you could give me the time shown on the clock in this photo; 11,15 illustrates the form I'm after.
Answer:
7,20
